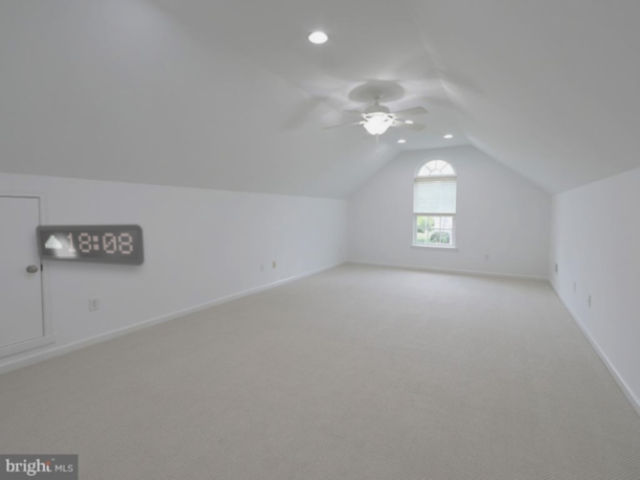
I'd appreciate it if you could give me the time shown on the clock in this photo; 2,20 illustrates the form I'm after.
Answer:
18,08
